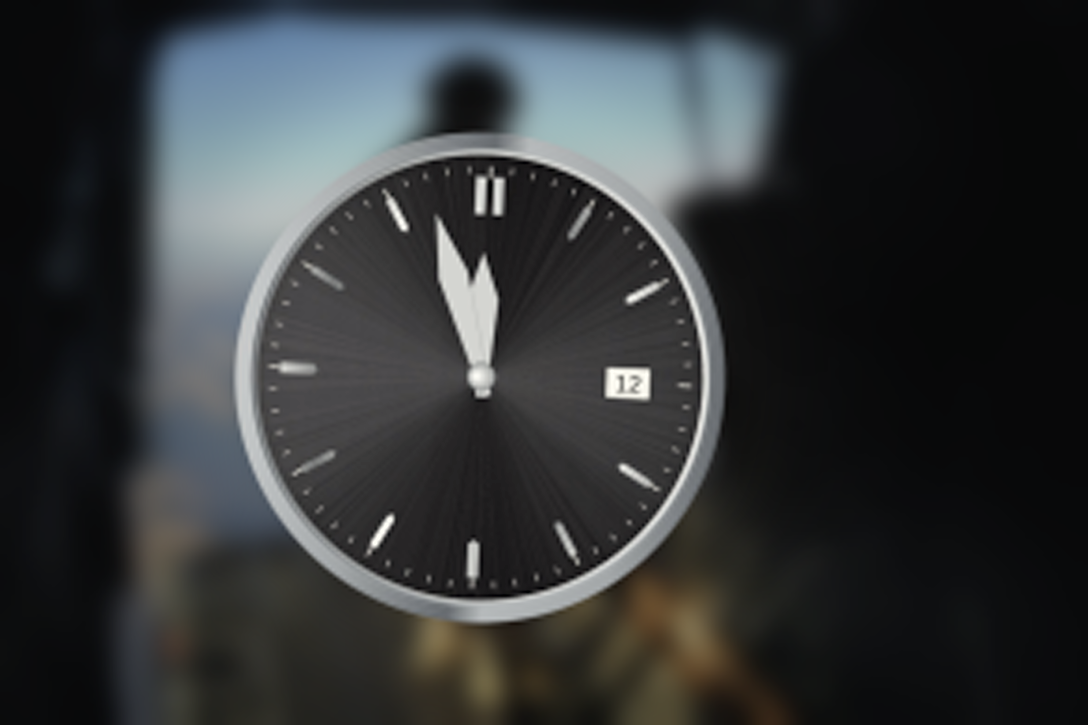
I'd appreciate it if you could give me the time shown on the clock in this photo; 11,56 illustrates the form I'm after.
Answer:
11,57
